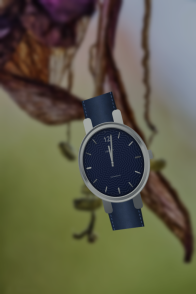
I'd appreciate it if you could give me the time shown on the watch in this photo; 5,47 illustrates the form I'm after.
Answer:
12,02
